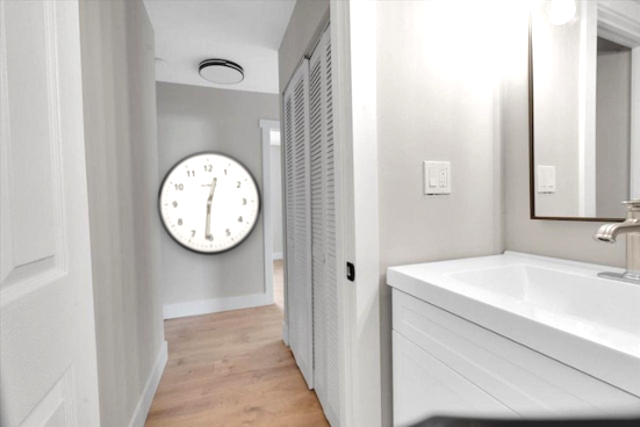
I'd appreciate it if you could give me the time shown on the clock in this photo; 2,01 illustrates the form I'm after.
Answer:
12,31
